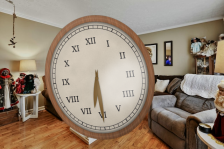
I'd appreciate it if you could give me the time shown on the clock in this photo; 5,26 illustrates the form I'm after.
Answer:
6,30
